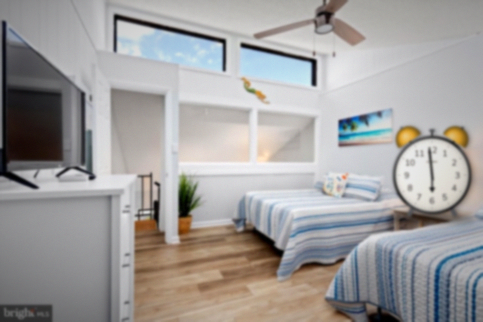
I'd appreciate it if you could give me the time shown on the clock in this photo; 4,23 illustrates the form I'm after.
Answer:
5,59
